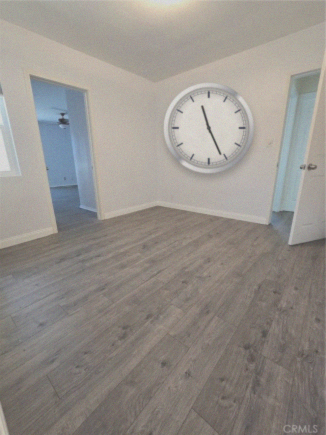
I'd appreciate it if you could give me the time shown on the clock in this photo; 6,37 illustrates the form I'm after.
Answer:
11,26
